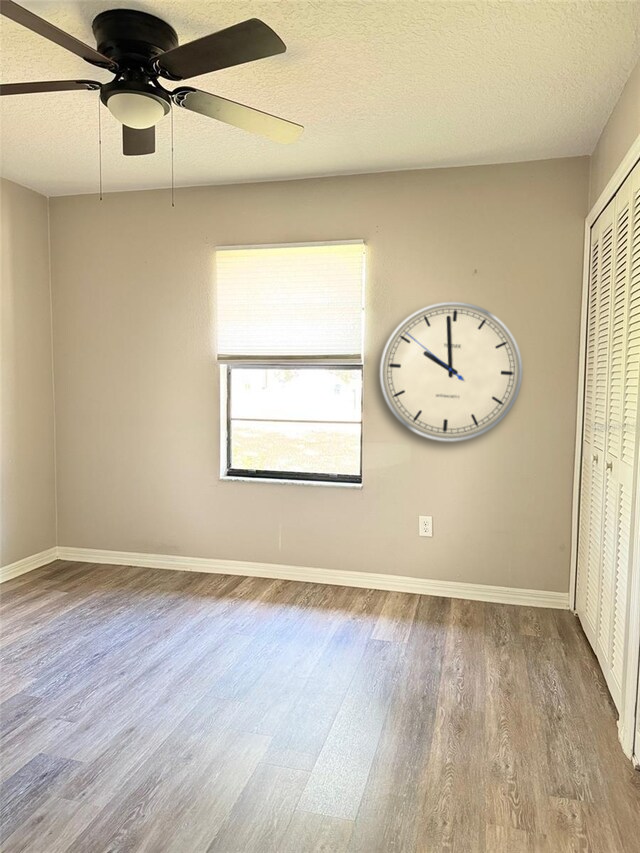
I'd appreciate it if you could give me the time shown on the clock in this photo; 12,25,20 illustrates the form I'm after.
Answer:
9,58,51
